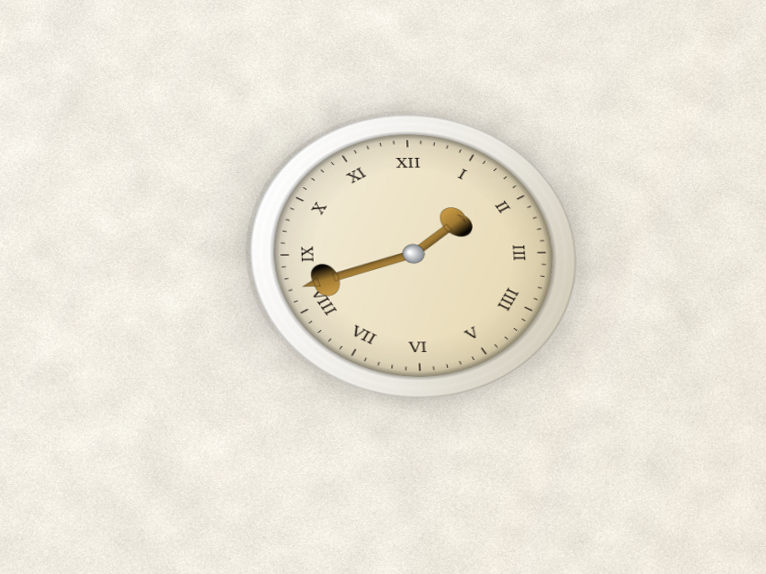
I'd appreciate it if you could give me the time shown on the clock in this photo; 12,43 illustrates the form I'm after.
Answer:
1,42
